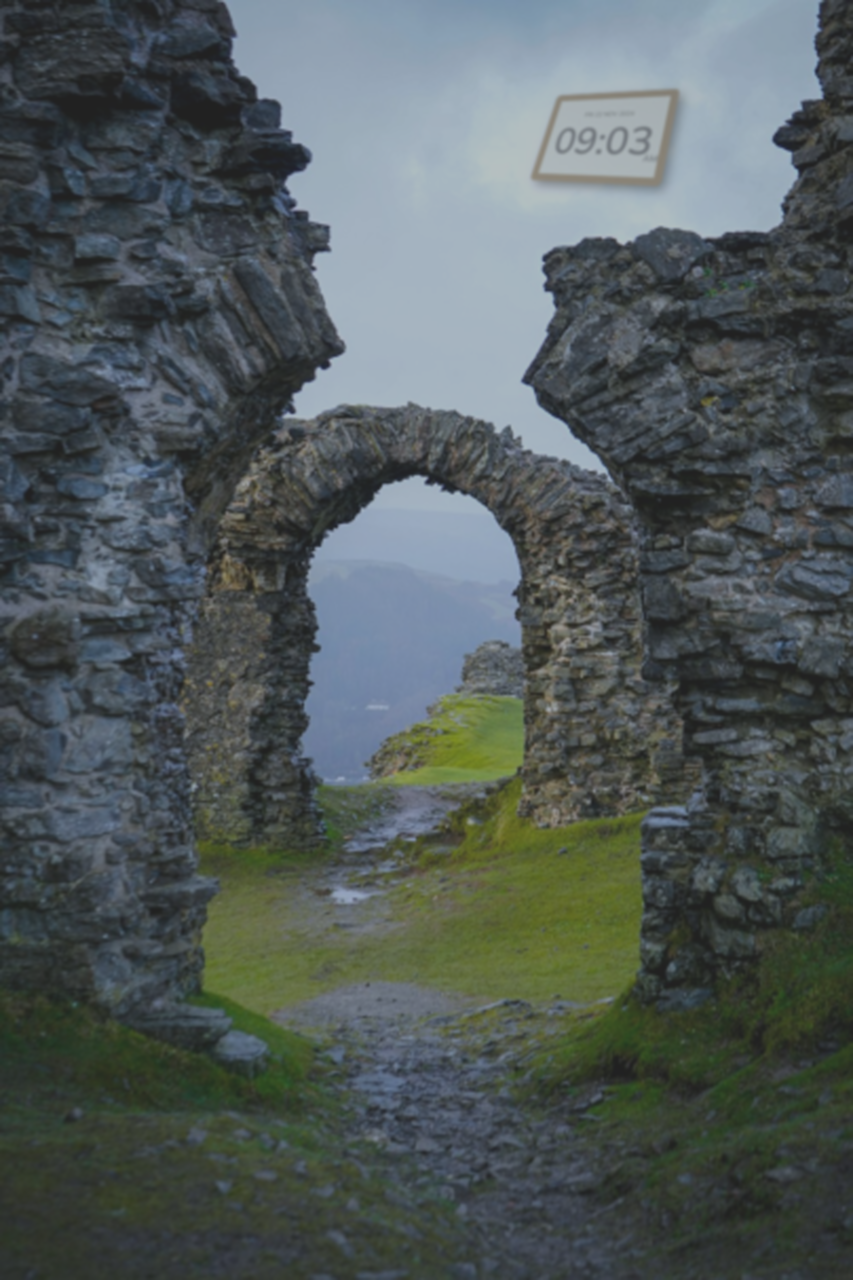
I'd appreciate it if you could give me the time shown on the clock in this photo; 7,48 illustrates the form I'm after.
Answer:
9,03
